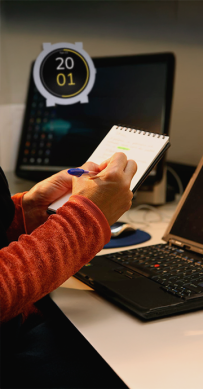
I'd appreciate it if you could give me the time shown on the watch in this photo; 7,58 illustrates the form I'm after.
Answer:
20,01
